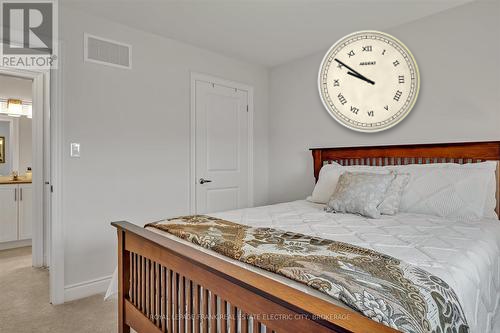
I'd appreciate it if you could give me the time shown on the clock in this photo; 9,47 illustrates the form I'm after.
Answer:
9,51
